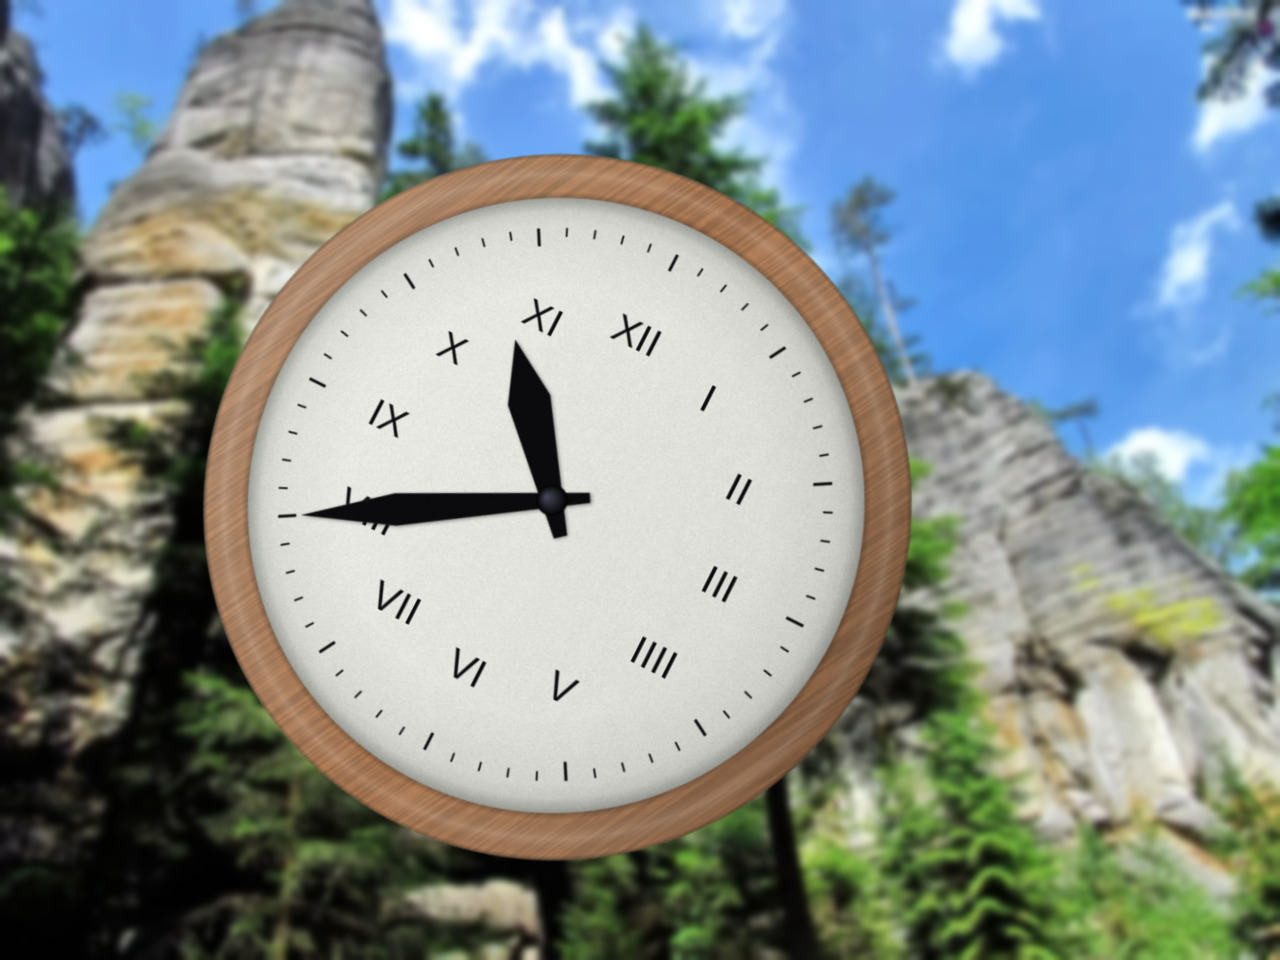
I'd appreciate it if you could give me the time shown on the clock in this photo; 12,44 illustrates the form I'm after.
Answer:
10,40
